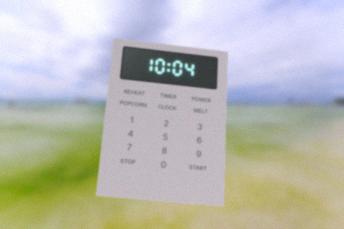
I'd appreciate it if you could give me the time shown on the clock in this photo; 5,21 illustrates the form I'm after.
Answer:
10,04
